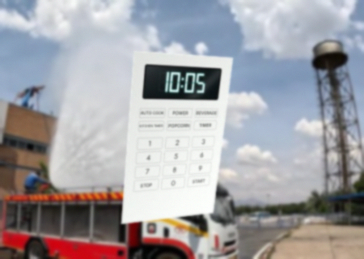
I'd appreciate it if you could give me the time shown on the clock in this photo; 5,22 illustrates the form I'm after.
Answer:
10,05
